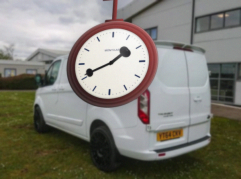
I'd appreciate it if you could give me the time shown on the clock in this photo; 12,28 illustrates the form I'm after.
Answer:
1,41
